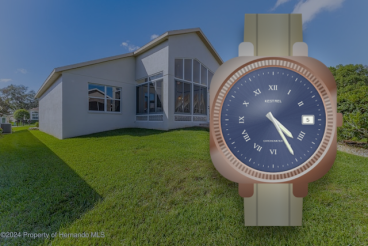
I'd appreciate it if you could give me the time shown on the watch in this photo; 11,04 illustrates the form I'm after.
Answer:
4,25
